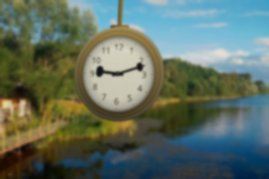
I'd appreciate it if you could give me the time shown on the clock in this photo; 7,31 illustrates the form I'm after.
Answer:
9,12
